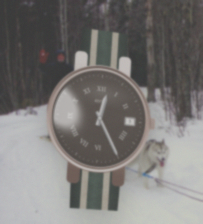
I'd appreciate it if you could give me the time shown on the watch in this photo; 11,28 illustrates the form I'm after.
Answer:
12,25
